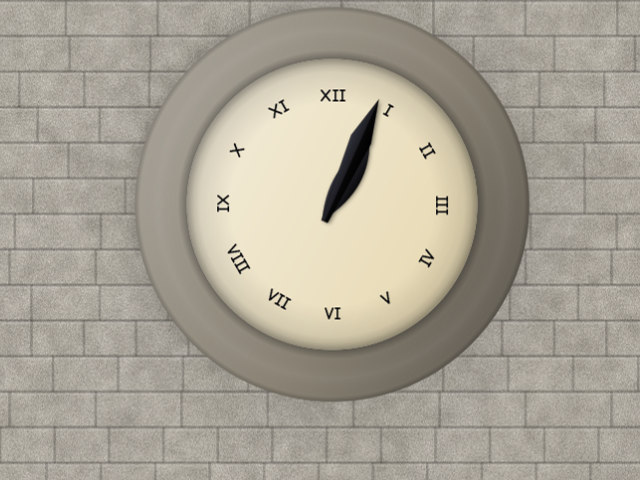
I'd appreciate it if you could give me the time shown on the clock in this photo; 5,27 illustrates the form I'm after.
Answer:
1,04
